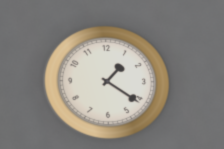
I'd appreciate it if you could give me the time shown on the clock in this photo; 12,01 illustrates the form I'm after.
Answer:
1,21
